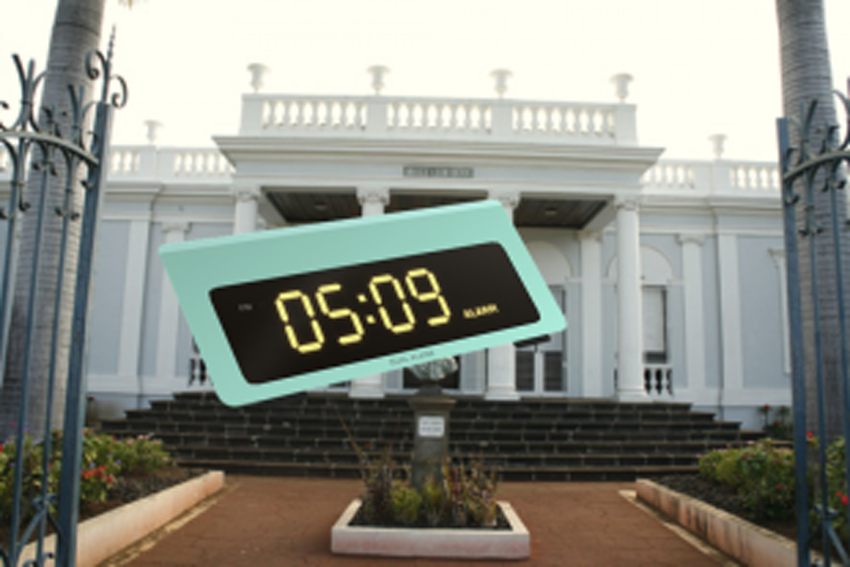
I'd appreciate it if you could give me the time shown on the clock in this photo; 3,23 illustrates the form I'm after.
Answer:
5,09
